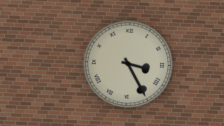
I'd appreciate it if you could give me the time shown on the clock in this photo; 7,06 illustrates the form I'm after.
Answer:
3,25
